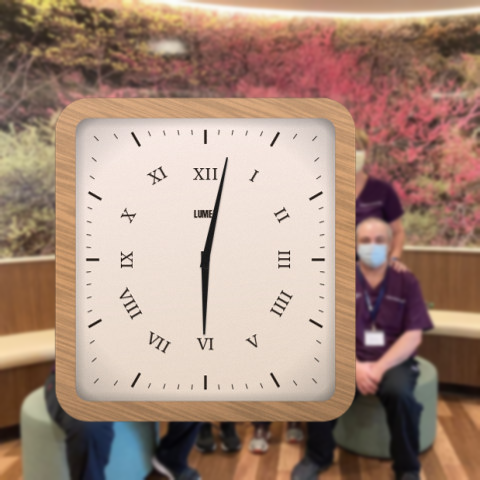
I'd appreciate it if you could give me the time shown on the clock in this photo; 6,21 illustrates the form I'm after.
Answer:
6,02
